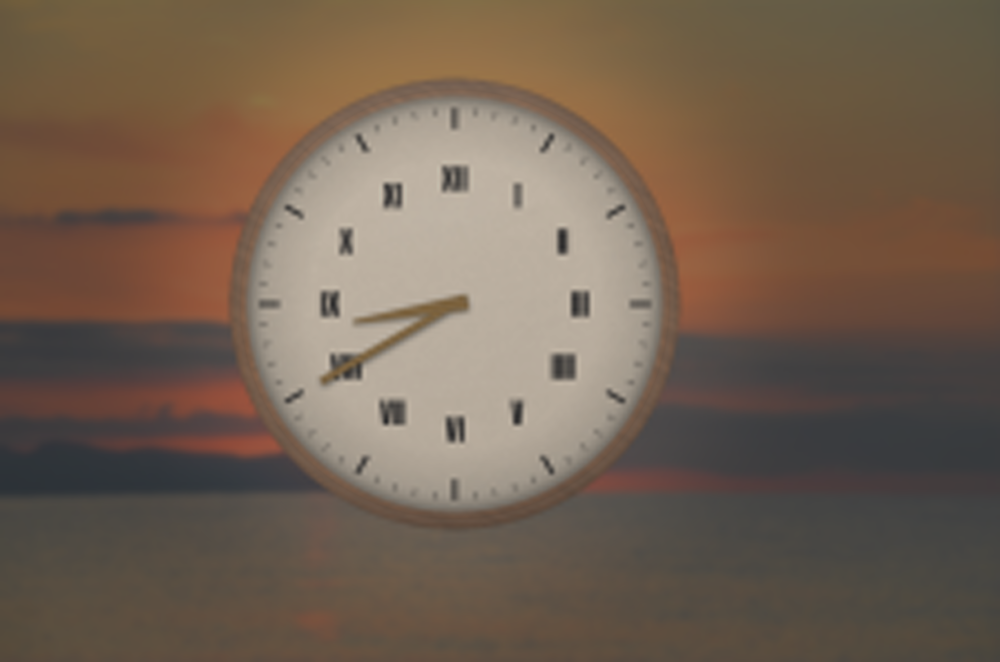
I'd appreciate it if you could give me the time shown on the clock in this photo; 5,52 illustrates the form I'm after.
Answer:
8,40
